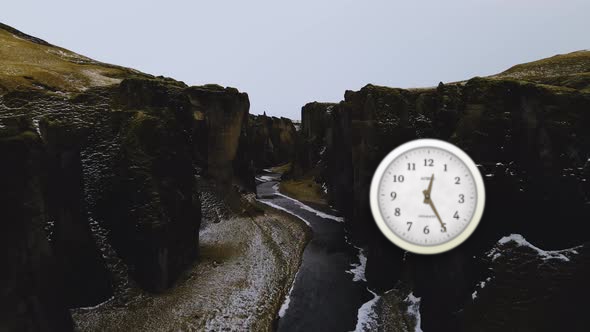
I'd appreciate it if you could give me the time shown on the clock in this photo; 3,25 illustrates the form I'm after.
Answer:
12,25
